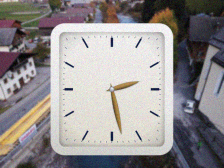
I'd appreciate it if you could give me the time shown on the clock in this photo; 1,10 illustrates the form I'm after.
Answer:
2,28
